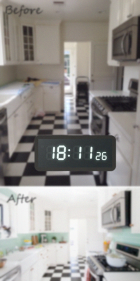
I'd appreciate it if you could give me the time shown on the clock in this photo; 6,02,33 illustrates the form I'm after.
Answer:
18,11,26
